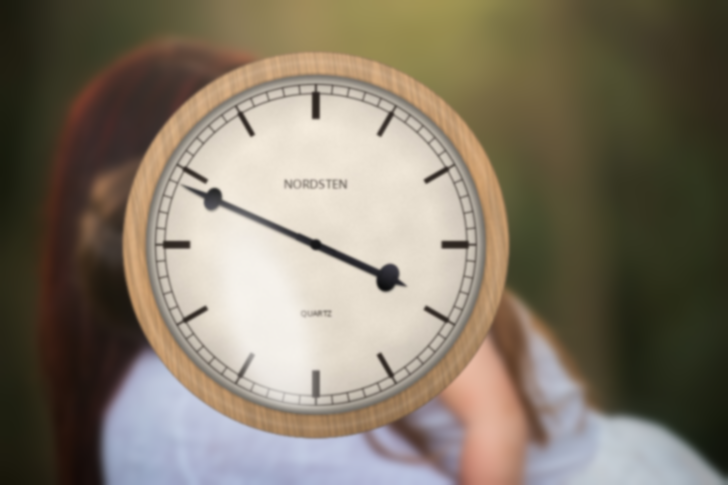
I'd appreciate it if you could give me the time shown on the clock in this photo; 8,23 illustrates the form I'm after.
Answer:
3,49
